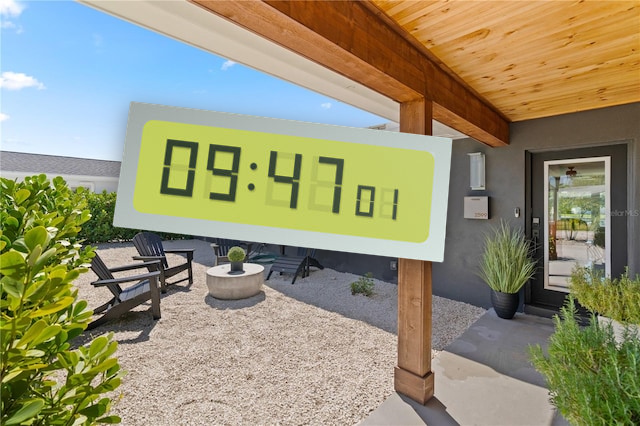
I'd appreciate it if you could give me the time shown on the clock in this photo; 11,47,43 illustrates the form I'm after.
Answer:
9,47,01
